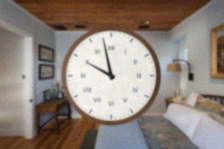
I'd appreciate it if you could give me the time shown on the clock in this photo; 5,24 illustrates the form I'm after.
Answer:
9,58
